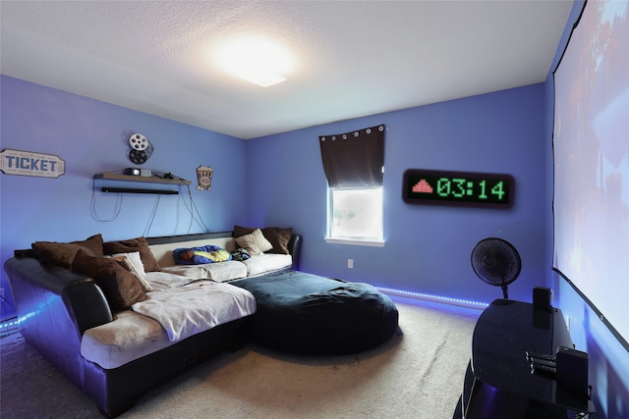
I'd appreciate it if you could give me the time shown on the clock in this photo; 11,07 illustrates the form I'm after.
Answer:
3,14
